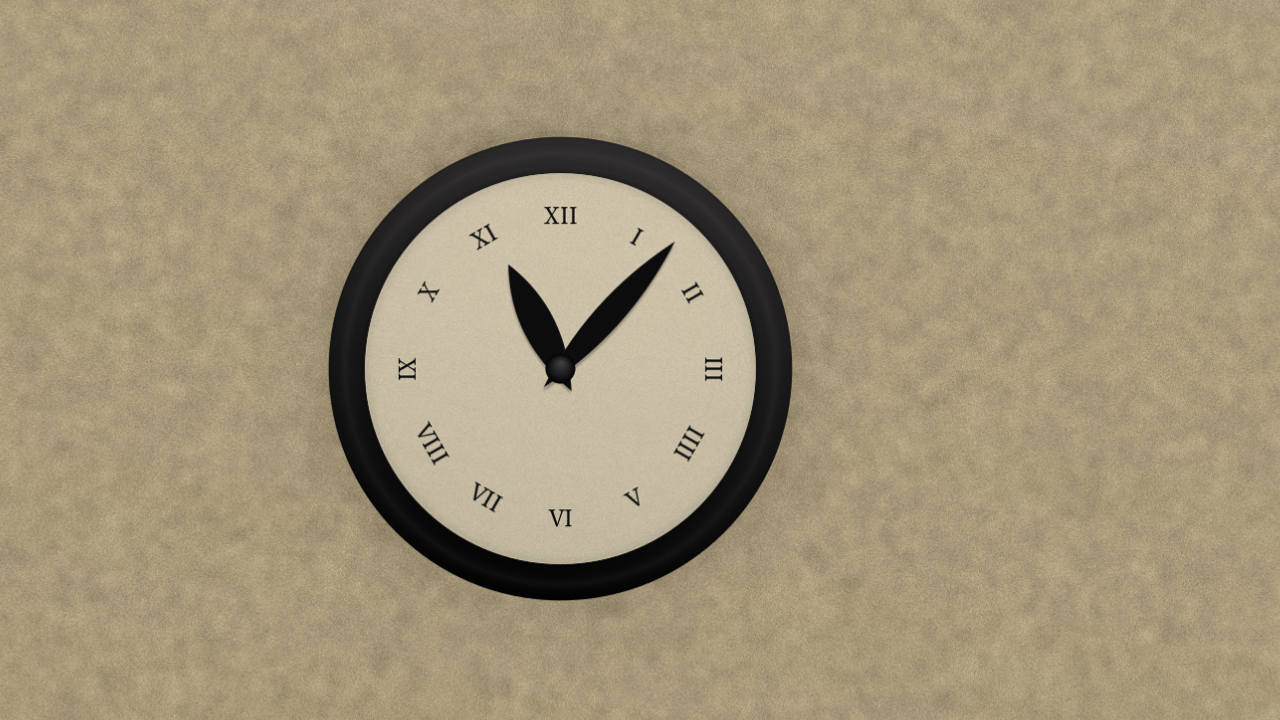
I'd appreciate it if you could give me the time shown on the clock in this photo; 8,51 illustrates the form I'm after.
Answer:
11,07
